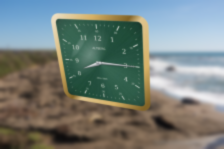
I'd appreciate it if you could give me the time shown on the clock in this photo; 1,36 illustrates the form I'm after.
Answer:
8,15
